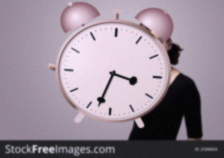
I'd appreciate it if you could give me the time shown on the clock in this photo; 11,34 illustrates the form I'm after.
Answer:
3,33
